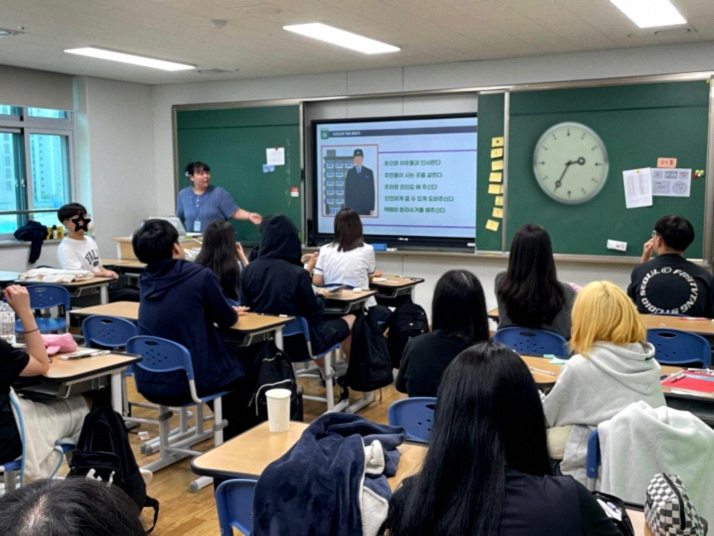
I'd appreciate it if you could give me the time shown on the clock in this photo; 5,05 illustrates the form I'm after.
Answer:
2,35
